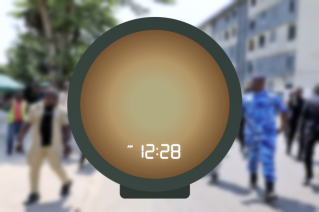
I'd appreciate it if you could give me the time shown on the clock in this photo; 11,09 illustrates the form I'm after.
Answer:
12,28
